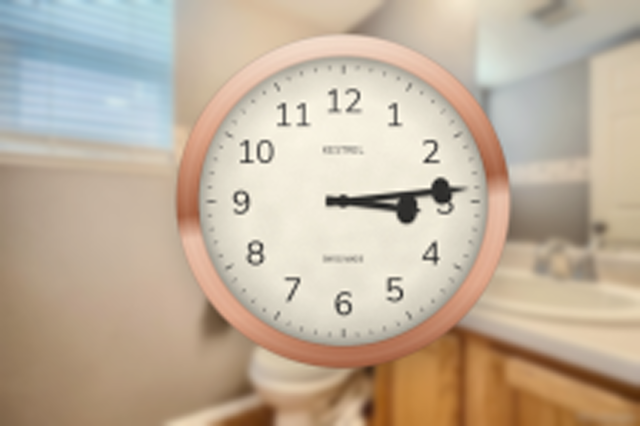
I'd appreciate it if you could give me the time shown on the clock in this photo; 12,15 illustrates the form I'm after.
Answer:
3,14
